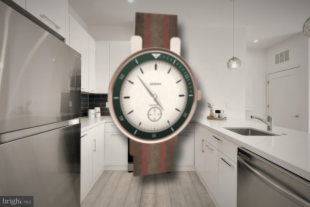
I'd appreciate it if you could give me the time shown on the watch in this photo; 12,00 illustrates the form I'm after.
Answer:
4,53
